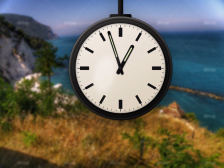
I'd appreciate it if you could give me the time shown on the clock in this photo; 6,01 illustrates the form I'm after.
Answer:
12,57
